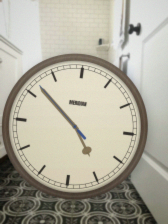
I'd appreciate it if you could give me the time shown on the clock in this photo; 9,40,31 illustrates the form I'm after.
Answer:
4,51,52
